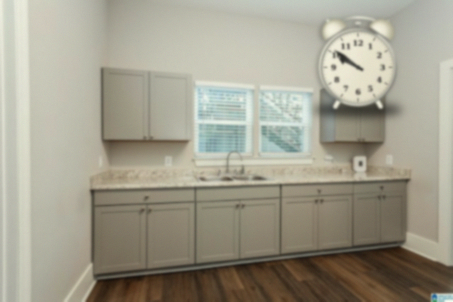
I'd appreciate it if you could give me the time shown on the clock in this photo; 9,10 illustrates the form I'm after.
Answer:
9,51
